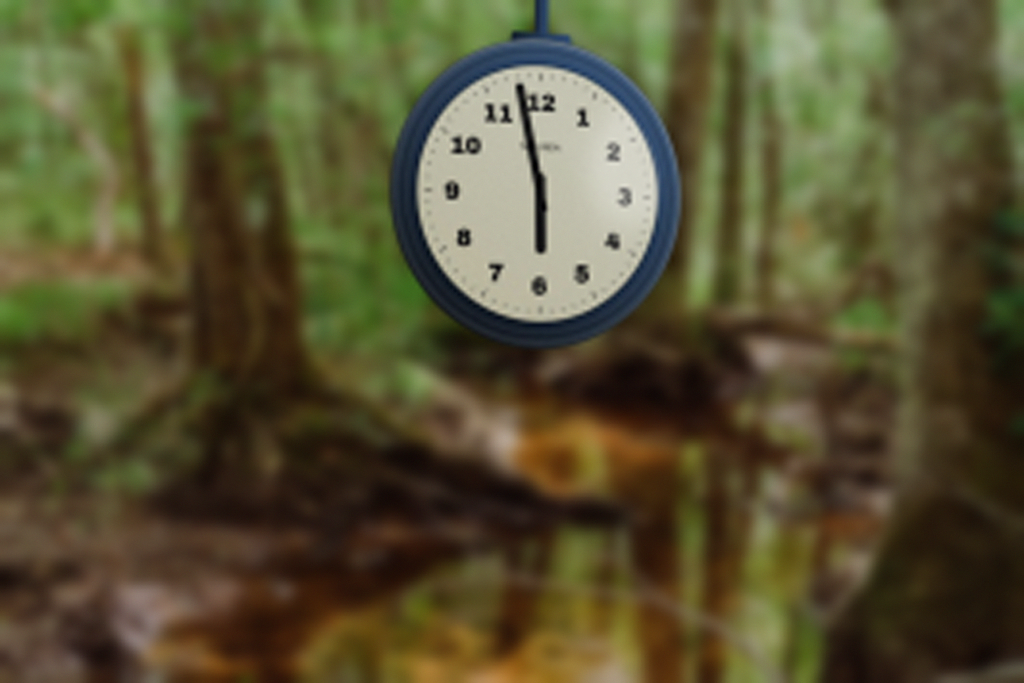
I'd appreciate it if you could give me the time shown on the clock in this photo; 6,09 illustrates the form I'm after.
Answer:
5,58
